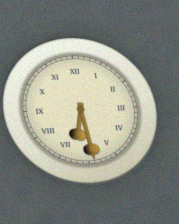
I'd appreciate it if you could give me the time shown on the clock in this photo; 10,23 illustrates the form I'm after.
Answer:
6,29
